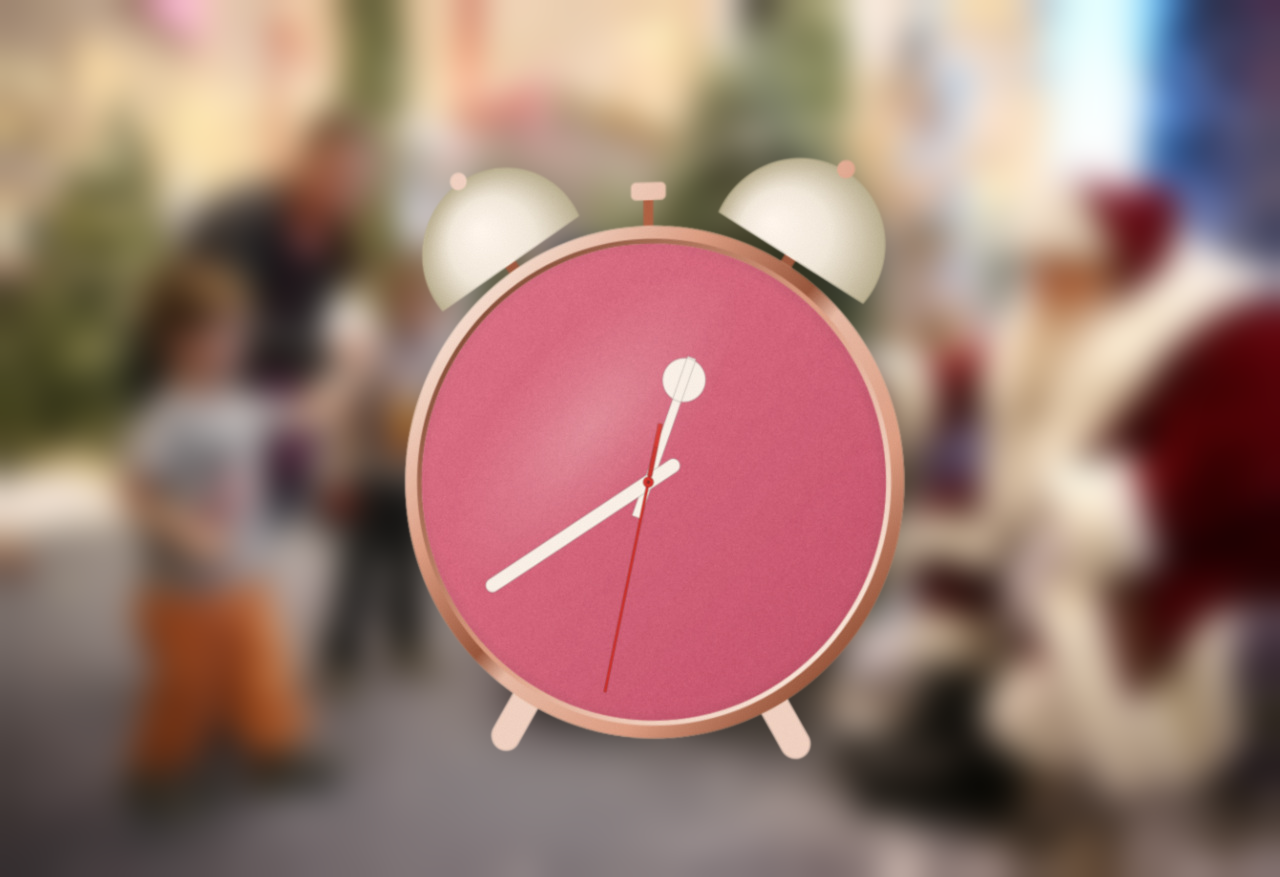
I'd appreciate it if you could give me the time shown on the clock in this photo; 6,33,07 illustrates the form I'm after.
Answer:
12,39,32
